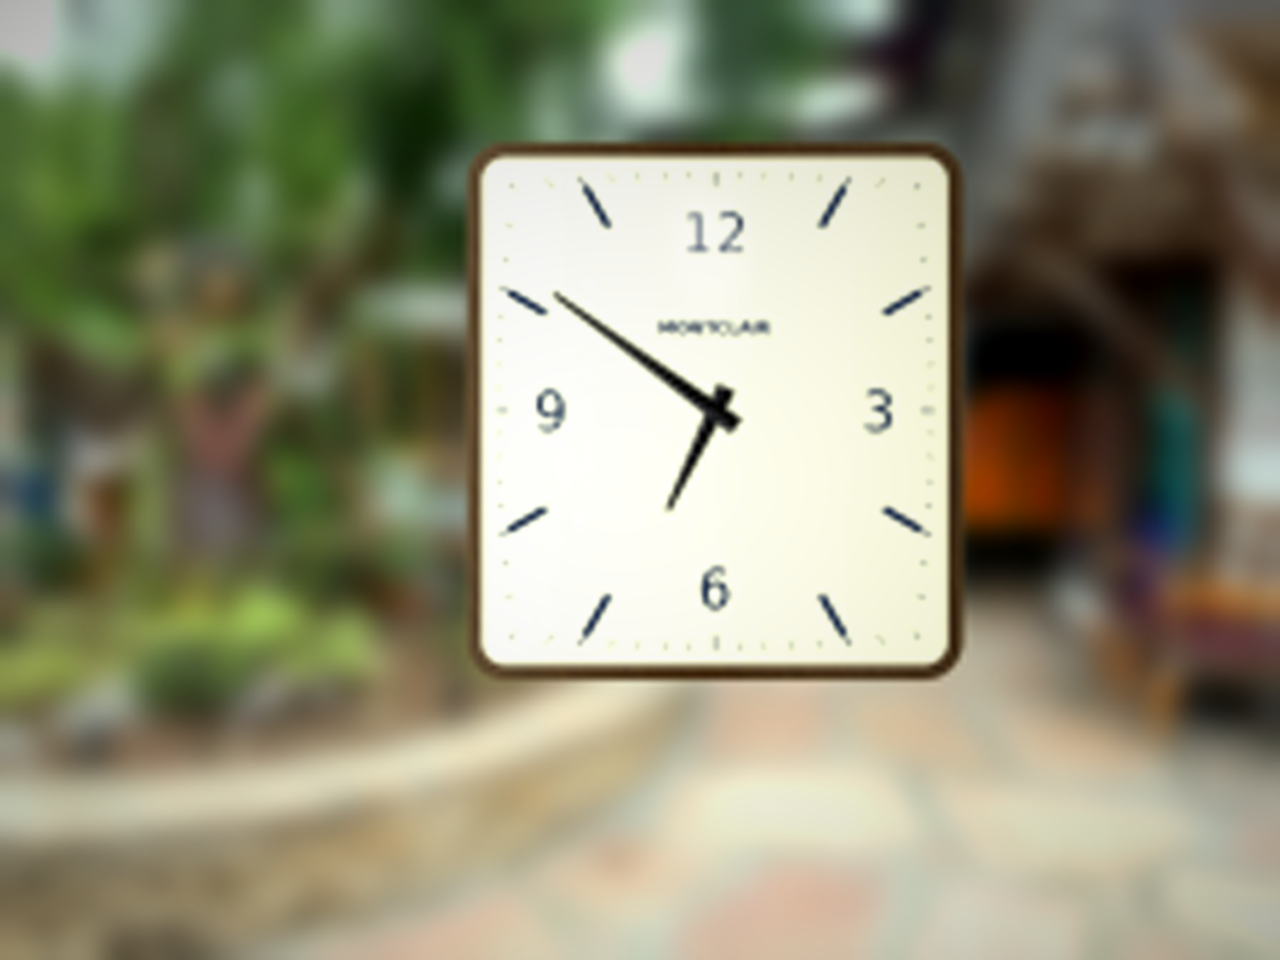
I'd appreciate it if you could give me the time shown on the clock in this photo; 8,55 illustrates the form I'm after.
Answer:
6,51
